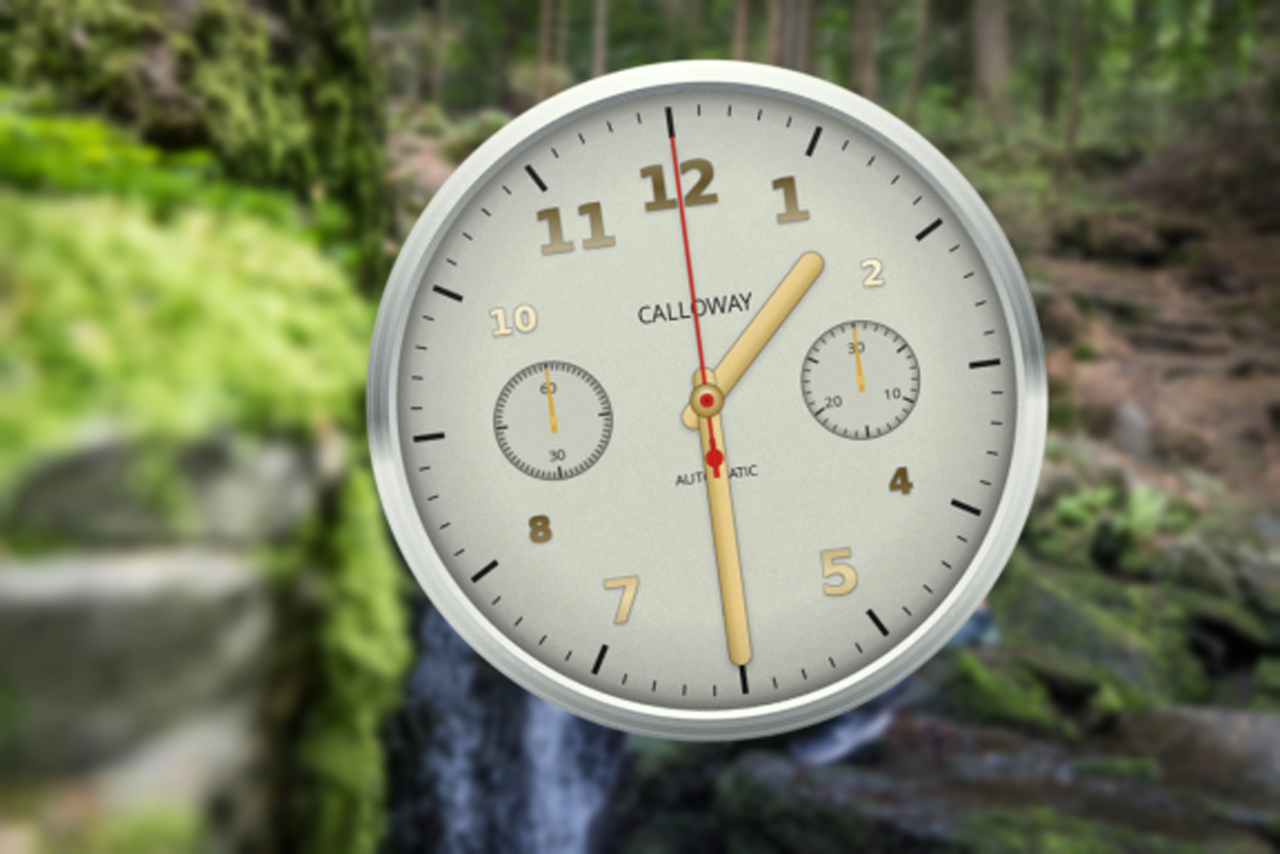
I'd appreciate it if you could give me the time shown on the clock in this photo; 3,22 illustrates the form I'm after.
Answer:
1,30
